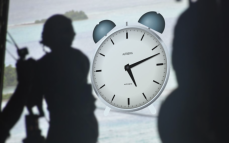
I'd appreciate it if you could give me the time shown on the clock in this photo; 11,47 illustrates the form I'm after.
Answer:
5,12
